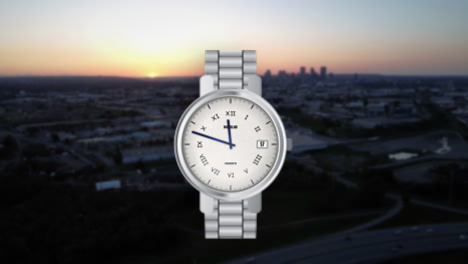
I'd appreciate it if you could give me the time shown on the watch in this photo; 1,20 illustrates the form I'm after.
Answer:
11,48
